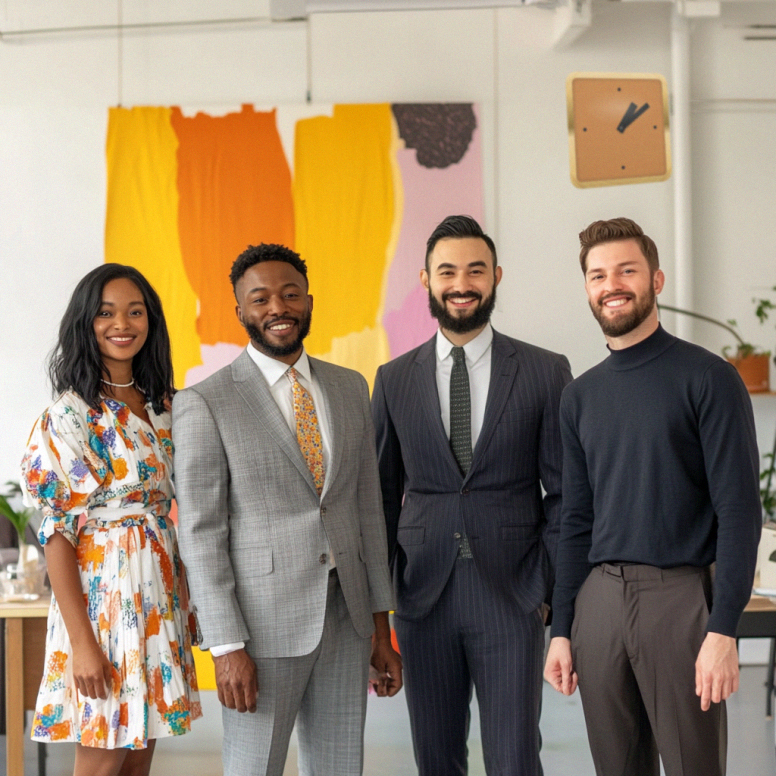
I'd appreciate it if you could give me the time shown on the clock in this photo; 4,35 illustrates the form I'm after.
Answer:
1,09
